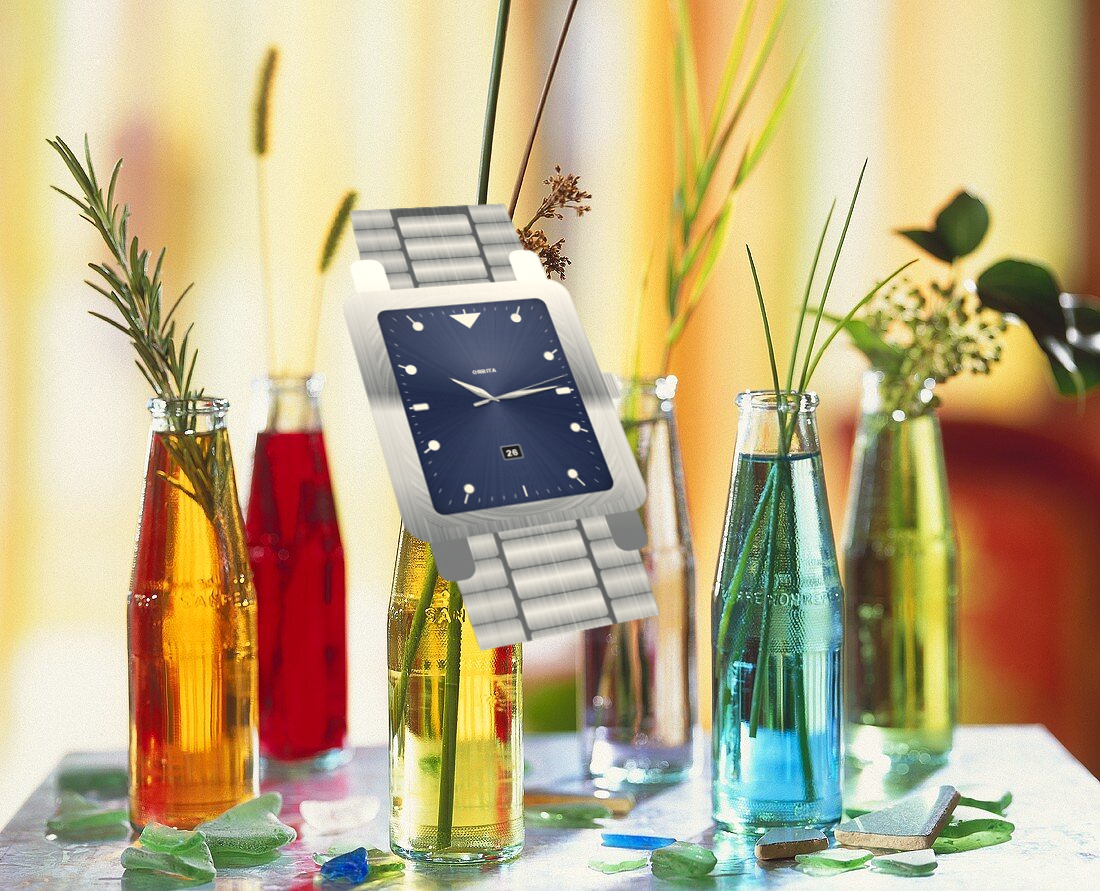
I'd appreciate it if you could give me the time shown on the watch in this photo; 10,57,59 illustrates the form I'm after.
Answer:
10,14,13
